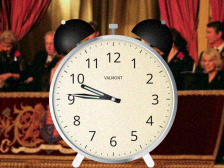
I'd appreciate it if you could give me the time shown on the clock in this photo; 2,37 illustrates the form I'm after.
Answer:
9,46
